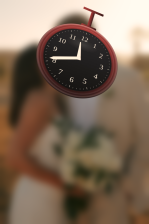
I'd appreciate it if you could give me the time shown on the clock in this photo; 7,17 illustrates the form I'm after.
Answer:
11,41
